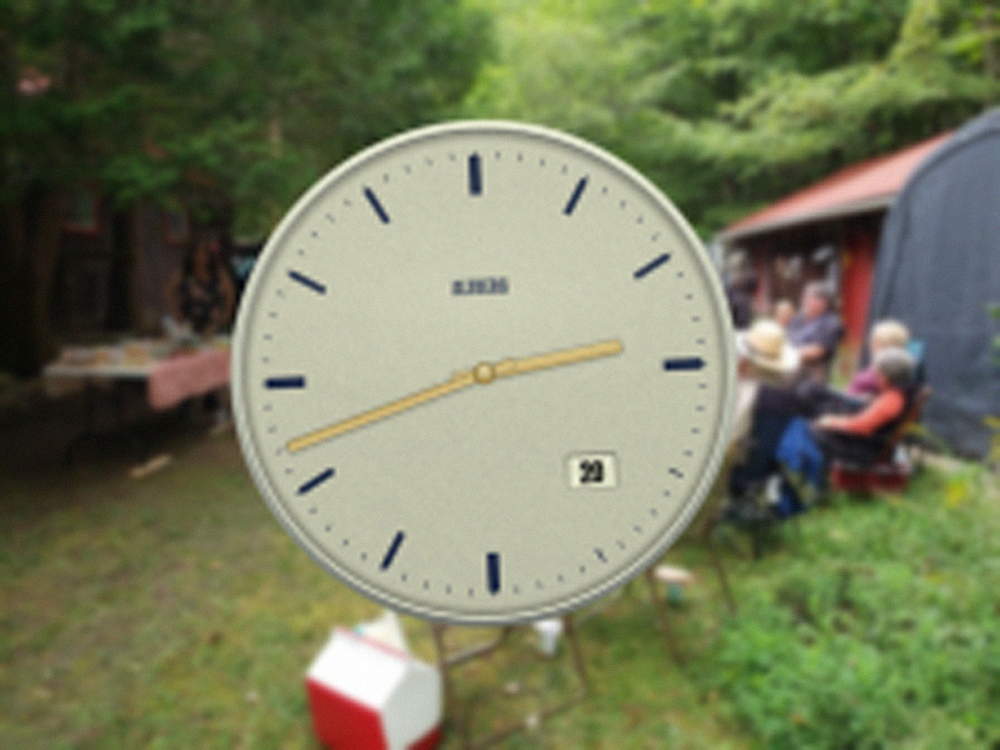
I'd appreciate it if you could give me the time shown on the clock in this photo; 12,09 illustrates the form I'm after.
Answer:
2,42
